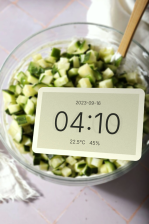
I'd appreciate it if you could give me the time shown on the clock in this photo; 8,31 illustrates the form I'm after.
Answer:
4,10
